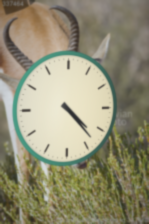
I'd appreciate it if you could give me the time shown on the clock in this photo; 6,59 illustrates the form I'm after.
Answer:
4,23
